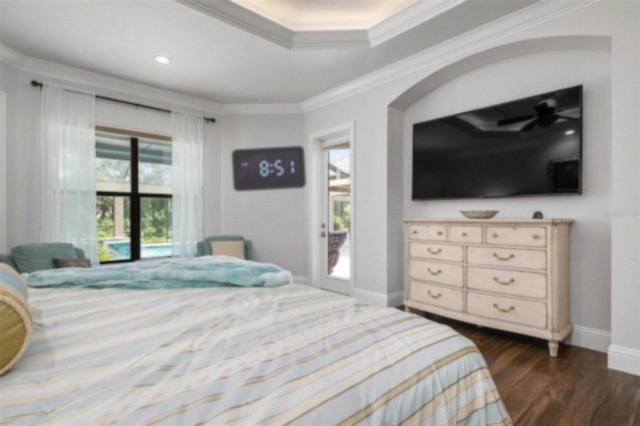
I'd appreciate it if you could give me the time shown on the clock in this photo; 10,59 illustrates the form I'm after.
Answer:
8,51
